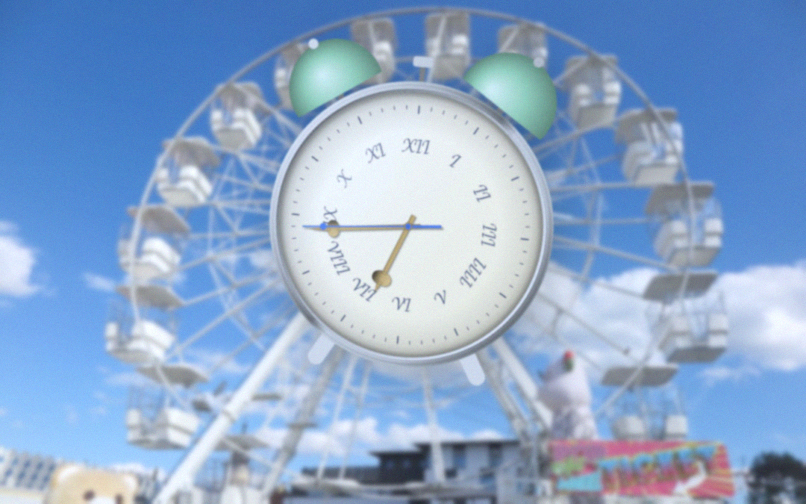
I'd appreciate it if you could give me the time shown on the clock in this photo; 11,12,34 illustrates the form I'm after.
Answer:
6,43,44
